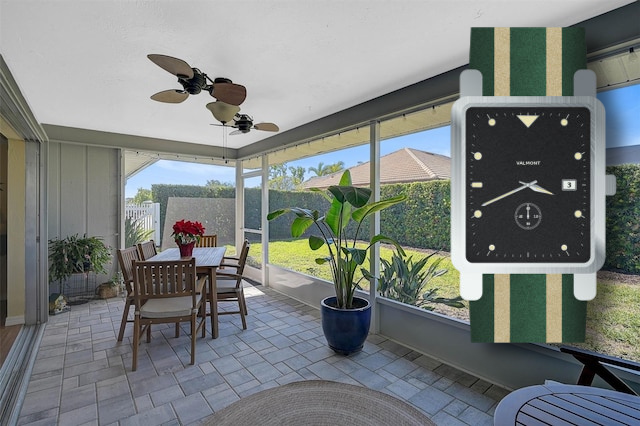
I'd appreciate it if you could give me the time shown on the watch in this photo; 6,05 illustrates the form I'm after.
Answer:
3,41
